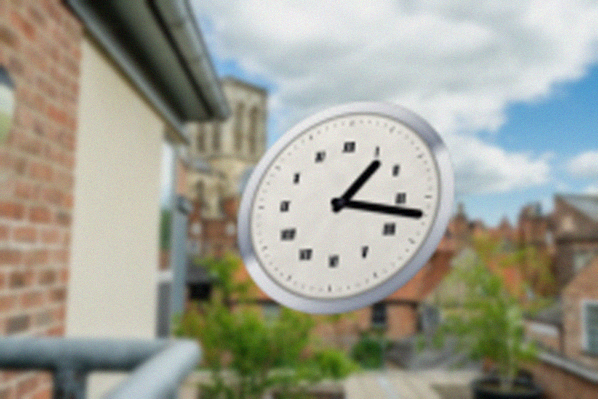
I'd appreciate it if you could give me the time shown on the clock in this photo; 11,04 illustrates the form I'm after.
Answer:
1,17
